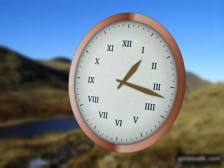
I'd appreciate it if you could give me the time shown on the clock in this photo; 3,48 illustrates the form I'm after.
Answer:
1,17
